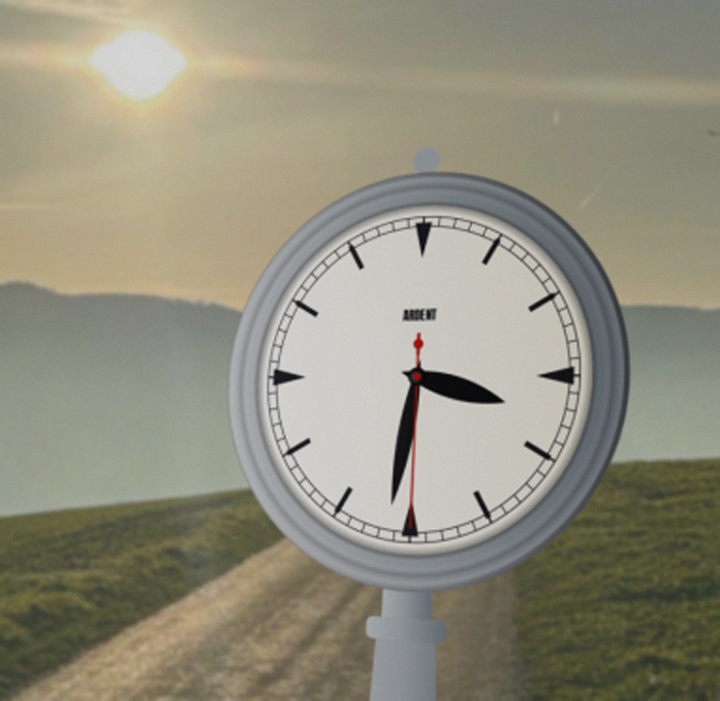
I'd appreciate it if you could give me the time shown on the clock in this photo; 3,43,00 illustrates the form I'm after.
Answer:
3,31,30
